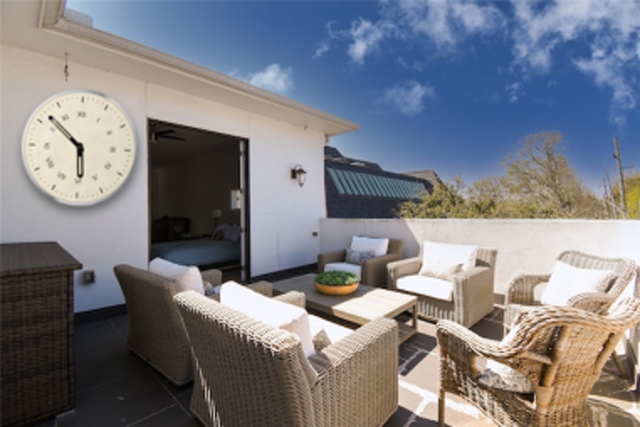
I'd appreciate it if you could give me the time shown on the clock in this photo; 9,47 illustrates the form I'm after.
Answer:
5,52
